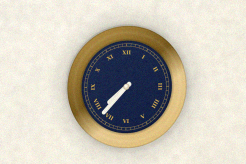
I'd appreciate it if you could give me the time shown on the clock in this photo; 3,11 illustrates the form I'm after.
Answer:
7,37
